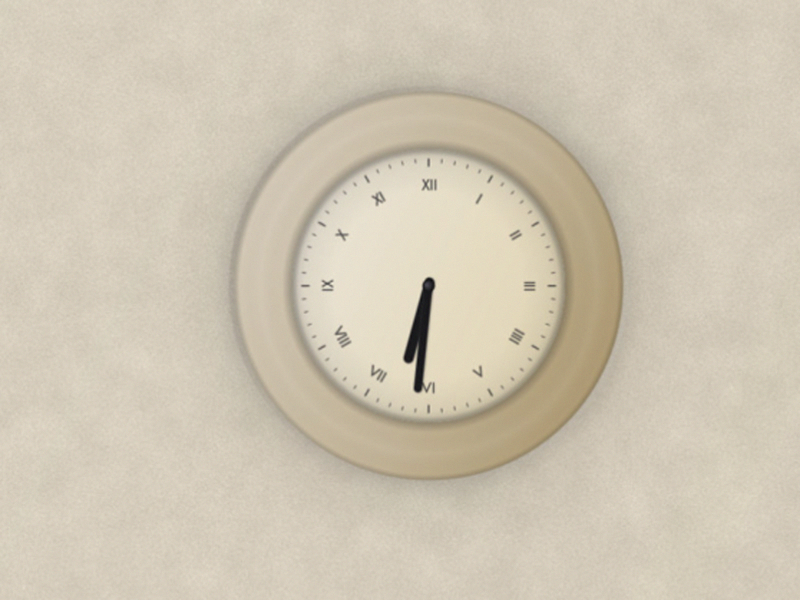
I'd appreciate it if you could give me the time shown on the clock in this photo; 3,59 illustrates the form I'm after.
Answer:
6,31
